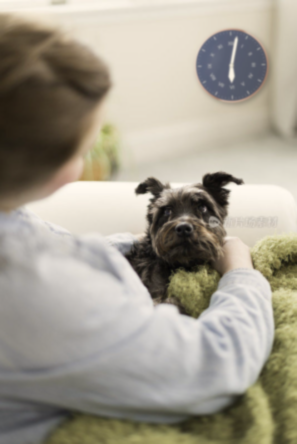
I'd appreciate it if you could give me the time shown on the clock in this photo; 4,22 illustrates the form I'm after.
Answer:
6,02
